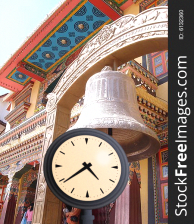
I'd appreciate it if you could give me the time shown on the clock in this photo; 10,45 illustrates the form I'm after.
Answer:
4,39
